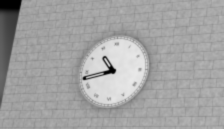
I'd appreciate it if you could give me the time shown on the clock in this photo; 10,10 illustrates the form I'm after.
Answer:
10,43
